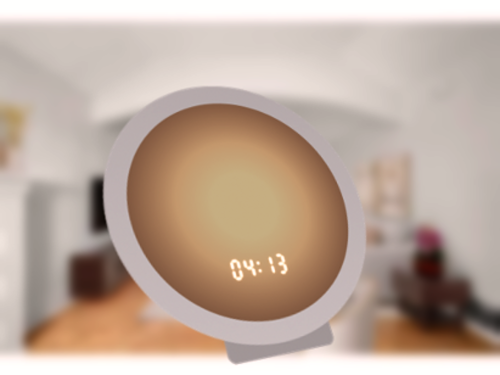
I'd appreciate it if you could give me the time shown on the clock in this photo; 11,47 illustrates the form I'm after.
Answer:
4,13
